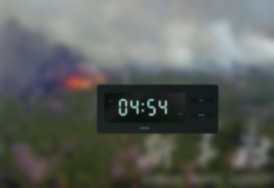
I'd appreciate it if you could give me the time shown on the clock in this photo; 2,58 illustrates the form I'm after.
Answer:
4,54
